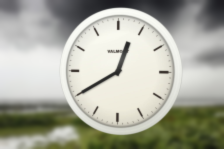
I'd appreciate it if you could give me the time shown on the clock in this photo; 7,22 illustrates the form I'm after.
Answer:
12,40
